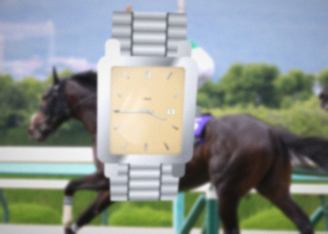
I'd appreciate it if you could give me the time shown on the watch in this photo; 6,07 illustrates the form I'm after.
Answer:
3,45
